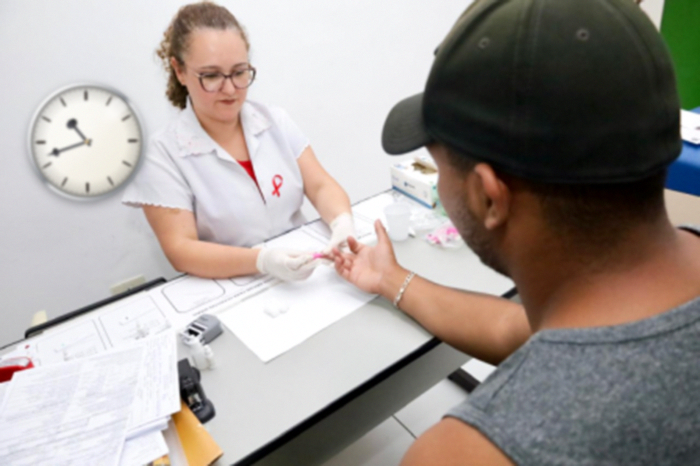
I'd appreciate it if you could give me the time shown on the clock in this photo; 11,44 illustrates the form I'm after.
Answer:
10,42
